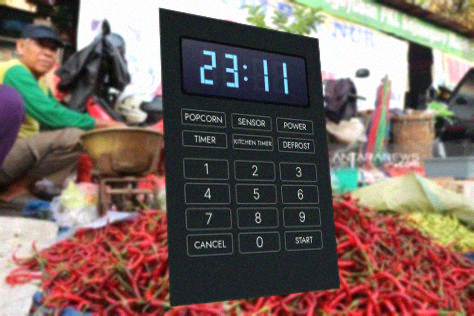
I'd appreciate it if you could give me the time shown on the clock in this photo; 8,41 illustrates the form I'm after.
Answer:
23,11
